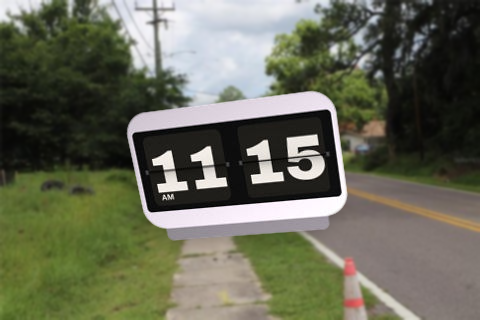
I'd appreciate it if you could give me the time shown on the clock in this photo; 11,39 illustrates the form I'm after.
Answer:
11,15
